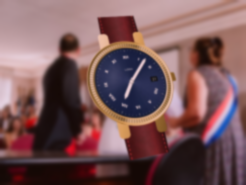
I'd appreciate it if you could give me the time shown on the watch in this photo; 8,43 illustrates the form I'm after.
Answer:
7,07
